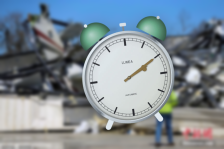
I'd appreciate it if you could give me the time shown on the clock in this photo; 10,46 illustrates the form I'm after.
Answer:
2,10
